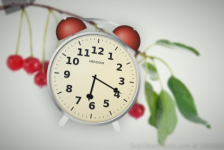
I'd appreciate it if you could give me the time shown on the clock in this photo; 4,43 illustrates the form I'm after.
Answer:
6,19
